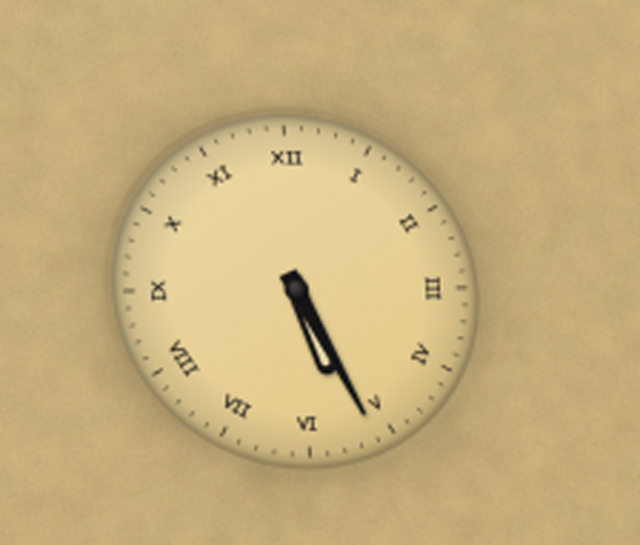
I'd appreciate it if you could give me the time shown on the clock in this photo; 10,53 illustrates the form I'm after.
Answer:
5,26
